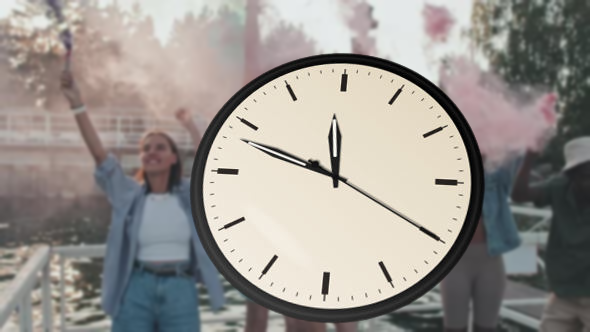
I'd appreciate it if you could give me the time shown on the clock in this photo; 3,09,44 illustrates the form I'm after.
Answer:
11,48,20
